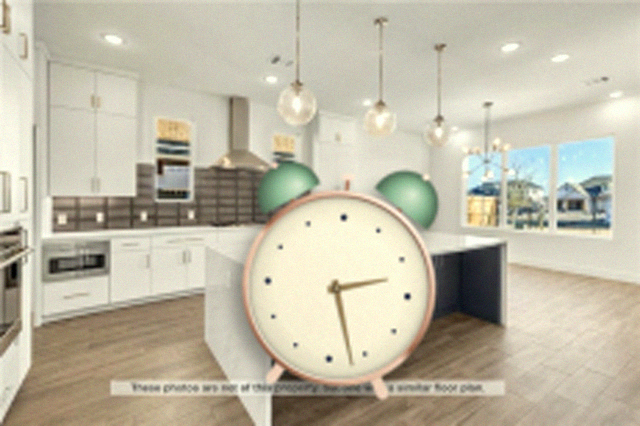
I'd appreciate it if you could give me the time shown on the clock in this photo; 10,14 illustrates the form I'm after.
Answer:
2,27
